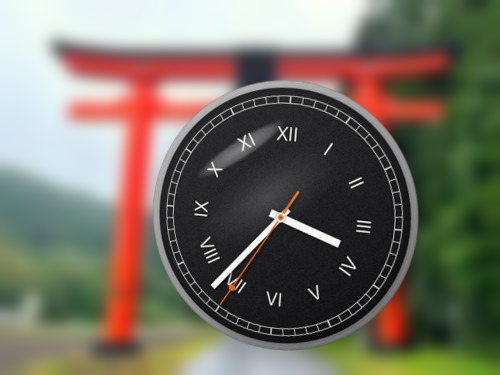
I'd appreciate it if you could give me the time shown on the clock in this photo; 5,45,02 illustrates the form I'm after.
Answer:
3,36,35
